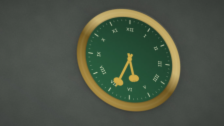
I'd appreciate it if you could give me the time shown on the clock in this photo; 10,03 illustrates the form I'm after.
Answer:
5,34
